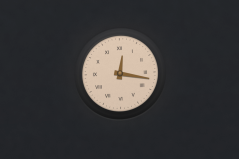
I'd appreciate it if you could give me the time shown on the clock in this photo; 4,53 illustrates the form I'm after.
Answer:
12,17
